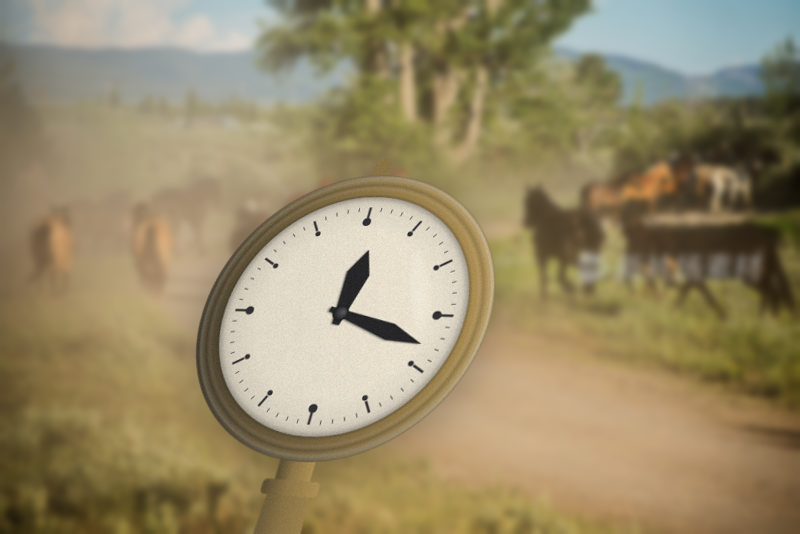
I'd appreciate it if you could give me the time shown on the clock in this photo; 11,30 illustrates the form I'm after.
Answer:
12,18
